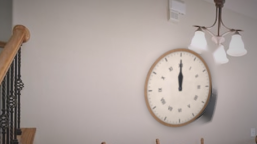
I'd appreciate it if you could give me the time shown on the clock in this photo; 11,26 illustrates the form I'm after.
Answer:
12,00
